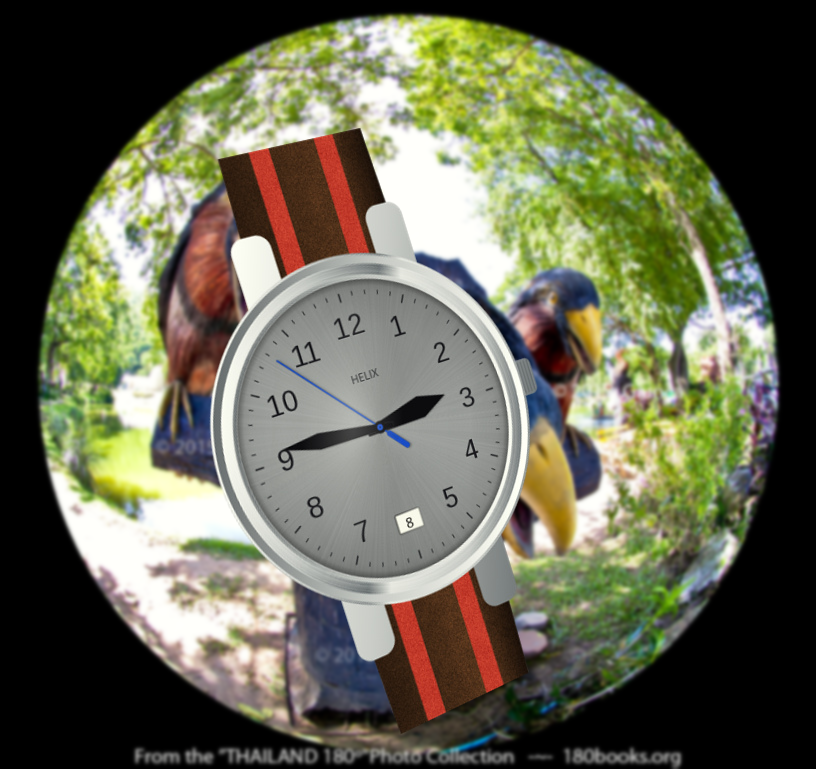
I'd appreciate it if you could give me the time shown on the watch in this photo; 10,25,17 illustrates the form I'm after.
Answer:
2,45,53
